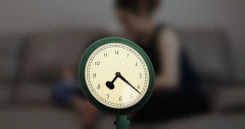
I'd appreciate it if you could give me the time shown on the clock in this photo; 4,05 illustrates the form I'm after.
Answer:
7,22
